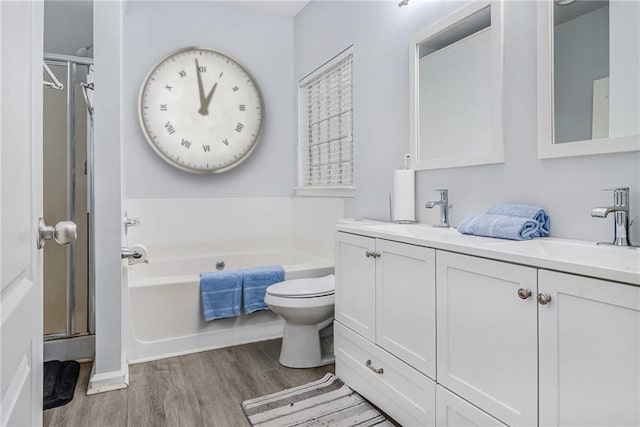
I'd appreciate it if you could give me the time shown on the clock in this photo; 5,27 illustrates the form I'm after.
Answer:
12,59
